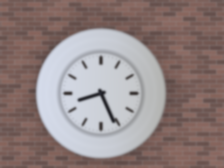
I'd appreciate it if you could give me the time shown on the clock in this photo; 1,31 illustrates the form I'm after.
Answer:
8,26
